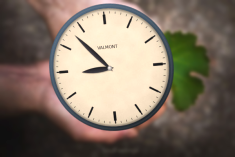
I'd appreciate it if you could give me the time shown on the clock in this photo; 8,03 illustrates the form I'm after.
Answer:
8,53
